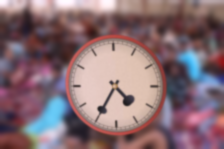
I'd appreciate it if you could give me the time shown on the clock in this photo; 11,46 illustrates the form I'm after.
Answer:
4,35
